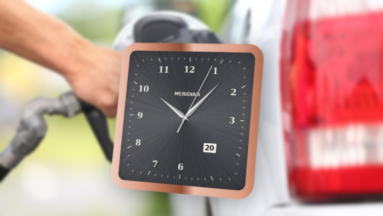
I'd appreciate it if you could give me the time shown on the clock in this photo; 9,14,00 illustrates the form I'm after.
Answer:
10,07,04
